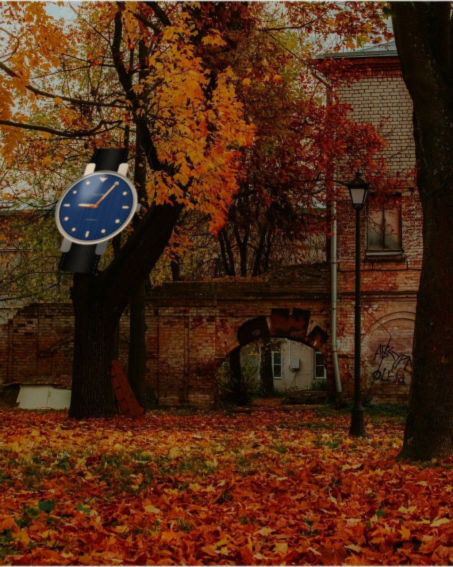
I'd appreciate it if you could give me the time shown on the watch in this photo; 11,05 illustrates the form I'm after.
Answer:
9,05
